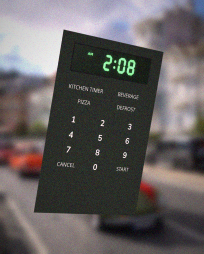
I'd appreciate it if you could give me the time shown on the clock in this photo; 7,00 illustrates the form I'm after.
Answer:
2,08
